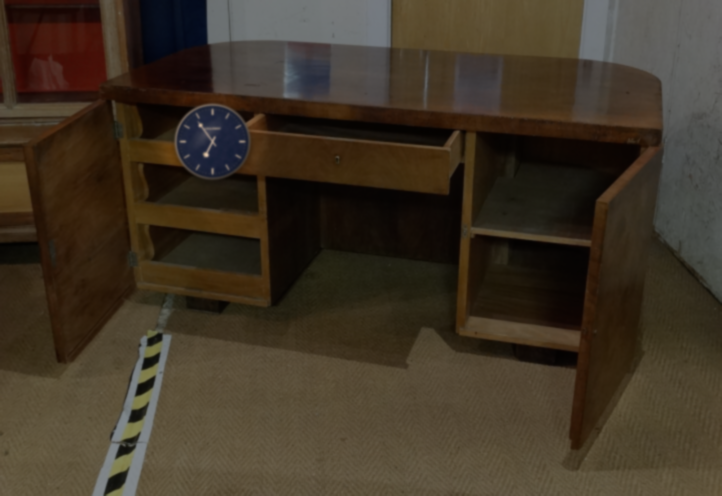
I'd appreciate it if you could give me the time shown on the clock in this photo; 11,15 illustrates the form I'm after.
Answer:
6,54
